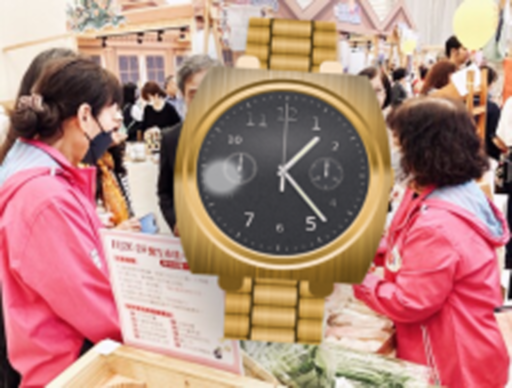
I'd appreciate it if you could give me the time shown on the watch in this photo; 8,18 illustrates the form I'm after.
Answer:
1,23
